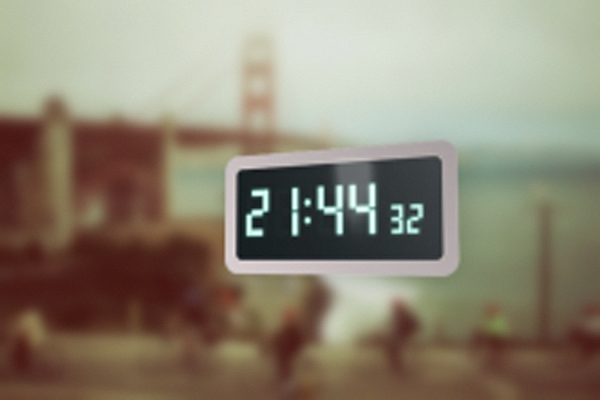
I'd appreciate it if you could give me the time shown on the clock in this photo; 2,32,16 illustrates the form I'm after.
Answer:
21,44,32
